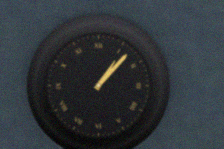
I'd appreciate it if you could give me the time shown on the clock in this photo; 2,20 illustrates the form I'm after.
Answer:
1,07
